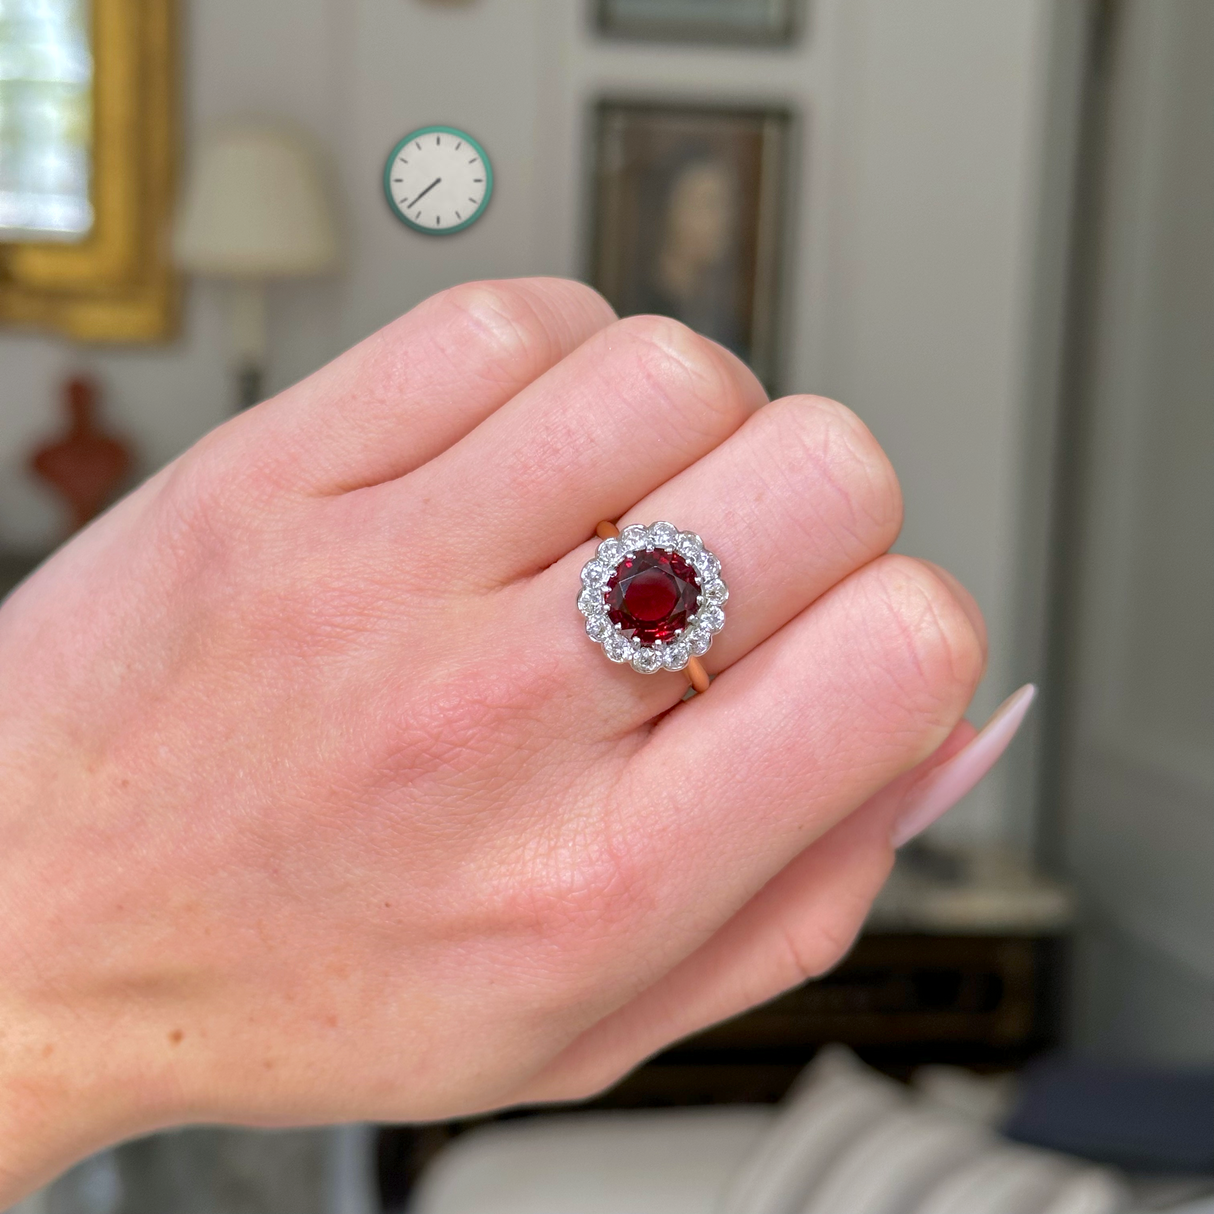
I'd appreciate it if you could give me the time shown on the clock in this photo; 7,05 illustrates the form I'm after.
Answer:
7,38
